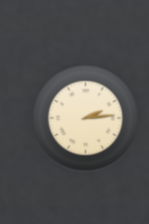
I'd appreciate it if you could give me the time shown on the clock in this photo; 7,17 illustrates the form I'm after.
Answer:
2,14
